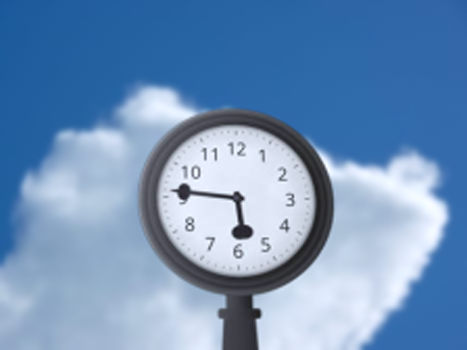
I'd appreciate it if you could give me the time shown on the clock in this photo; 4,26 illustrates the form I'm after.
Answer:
5,46
